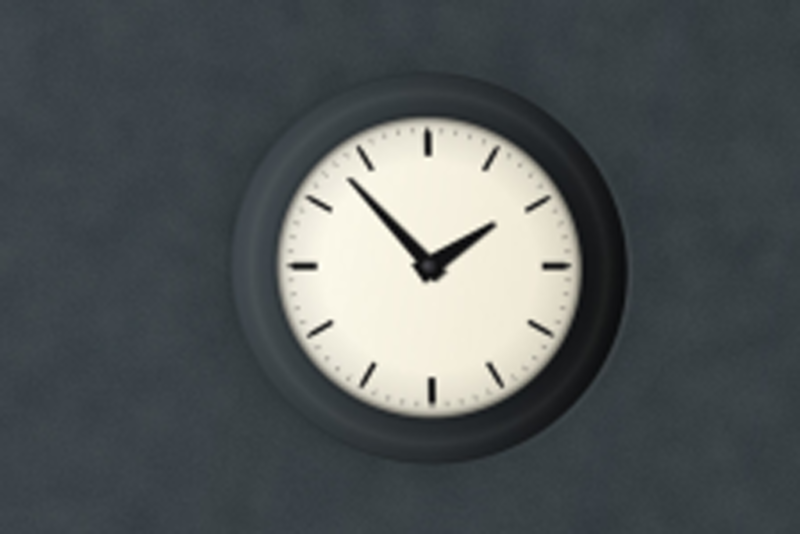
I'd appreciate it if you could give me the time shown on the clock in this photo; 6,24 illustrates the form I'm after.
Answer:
1,53
